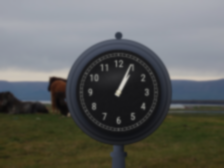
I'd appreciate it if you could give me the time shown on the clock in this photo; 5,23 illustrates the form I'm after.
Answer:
1,04
